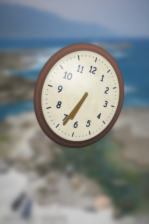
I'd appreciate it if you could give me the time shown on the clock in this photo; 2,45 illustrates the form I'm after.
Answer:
6,34
